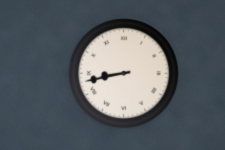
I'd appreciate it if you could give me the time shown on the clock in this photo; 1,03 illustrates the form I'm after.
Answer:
8,43
